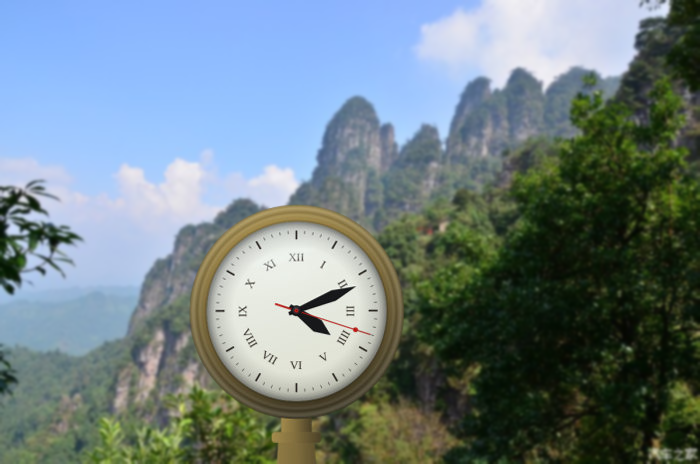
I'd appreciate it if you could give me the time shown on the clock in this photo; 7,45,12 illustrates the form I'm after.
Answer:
4,11,18
